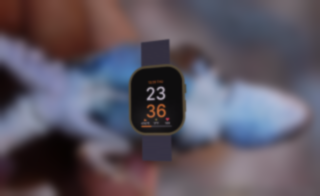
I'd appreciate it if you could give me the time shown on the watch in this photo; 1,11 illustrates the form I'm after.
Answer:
23,36
